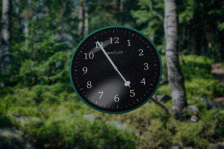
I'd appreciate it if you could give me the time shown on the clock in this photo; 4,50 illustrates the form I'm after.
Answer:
4,55
